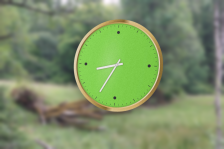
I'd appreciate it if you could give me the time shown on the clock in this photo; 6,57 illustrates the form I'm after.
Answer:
8,35
